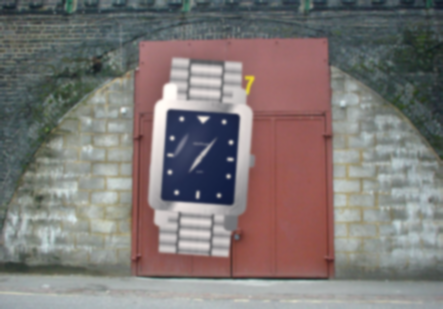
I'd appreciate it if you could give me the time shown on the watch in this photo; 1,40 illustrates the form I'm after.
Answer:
7,06
